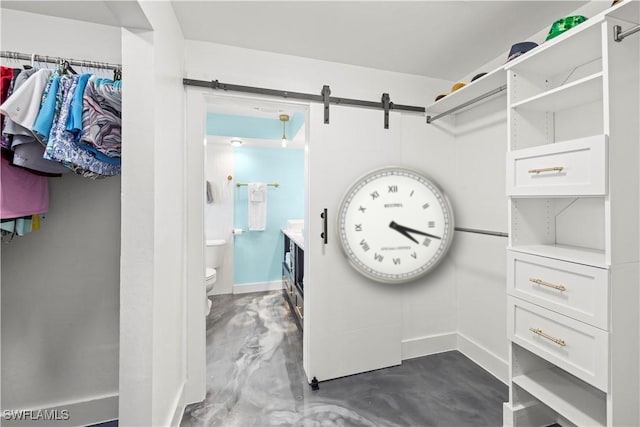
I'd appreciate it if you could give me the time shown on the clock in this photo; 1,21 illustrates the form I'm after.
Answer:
4,18
